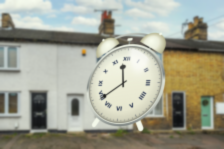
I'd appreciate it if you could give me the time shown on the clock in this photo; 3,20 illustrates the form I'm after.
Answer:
11,39
